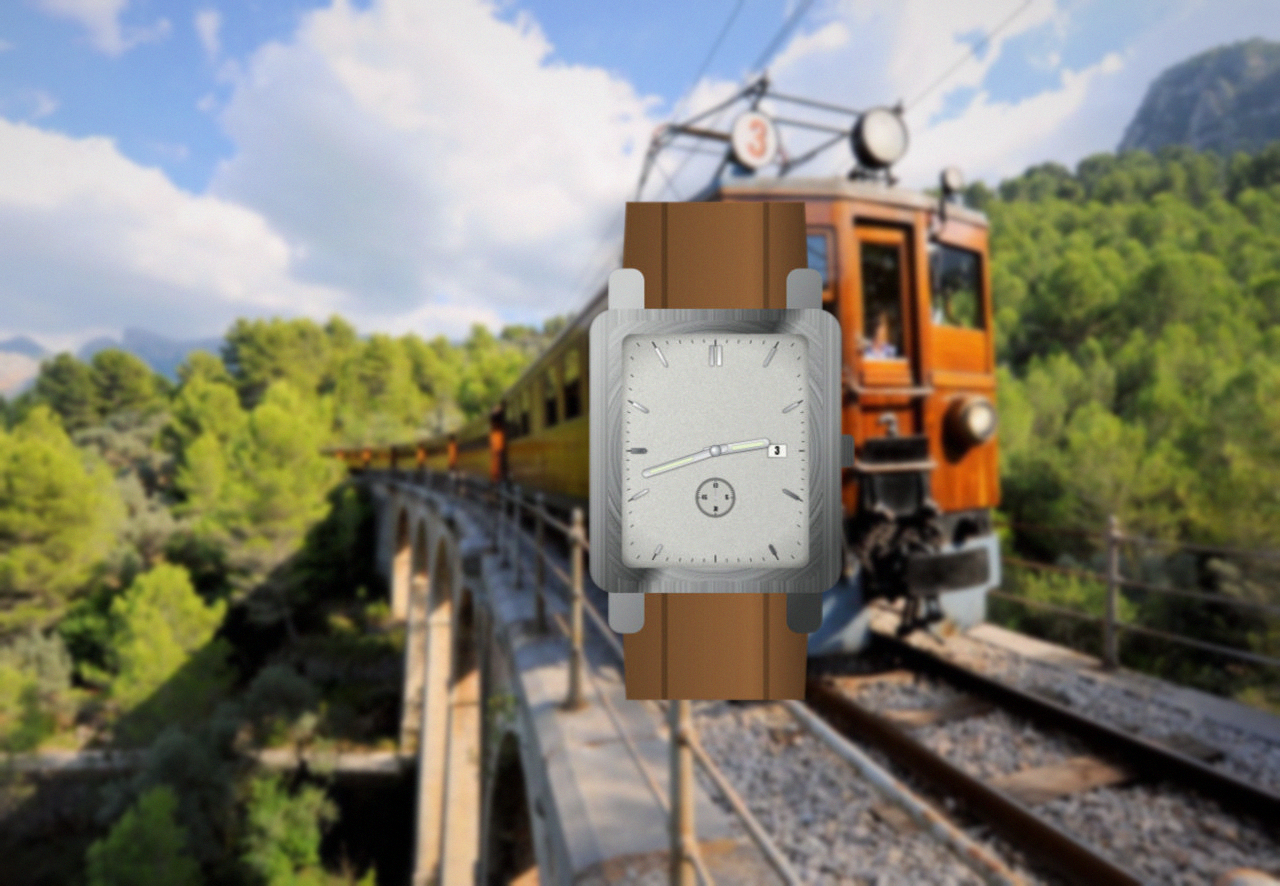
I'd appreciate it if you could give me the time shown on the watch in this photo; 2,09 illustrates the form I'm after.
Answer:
2,42
